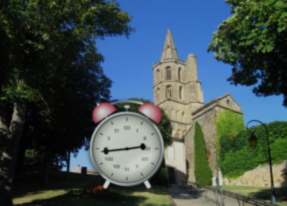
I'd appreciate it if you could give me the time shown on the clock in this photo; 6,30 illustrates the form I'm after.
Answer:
2,44
